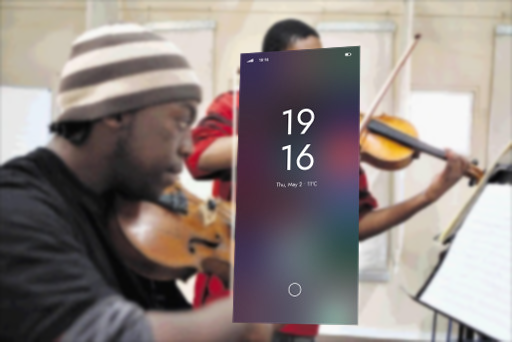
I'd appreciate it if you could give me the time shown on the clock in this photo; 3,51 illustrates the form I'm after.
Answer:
19,16
